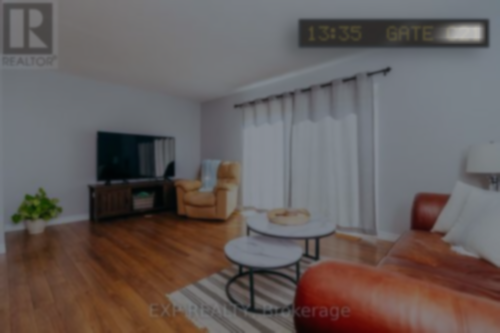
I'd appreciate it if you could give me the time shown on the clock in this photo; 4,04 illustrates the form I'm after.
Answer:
13,35
